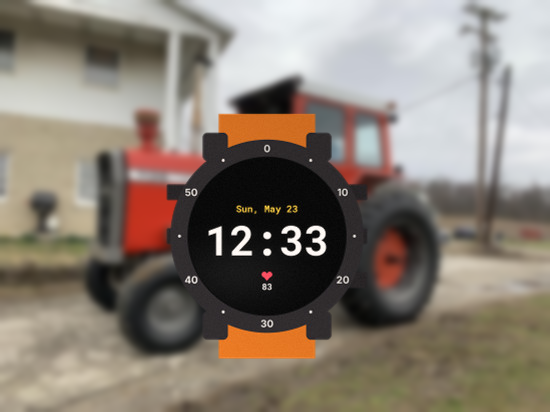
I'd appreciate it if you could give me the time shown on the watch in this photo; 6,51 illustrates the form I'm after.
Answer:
12,33
